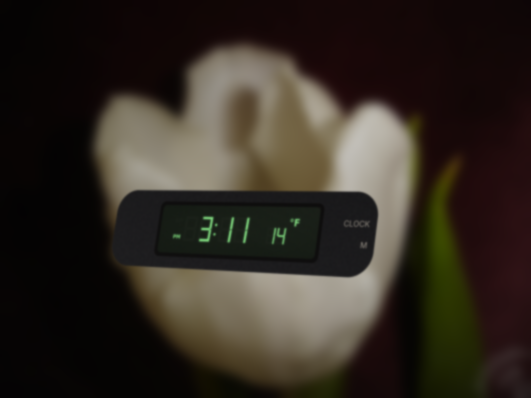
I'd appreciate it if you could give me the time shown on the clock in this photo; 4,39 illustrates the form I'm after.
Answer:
3,11
